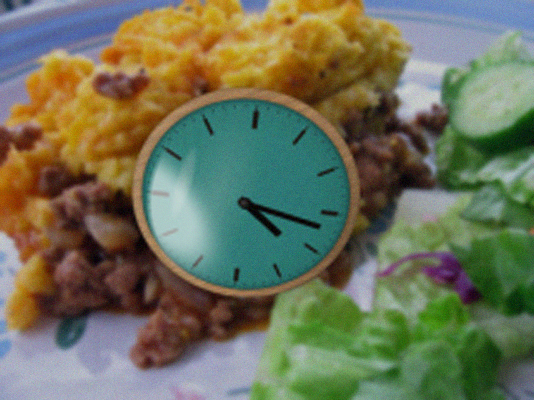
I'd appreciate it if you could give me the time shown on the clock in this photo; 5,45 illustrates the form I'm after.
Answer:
4,17
